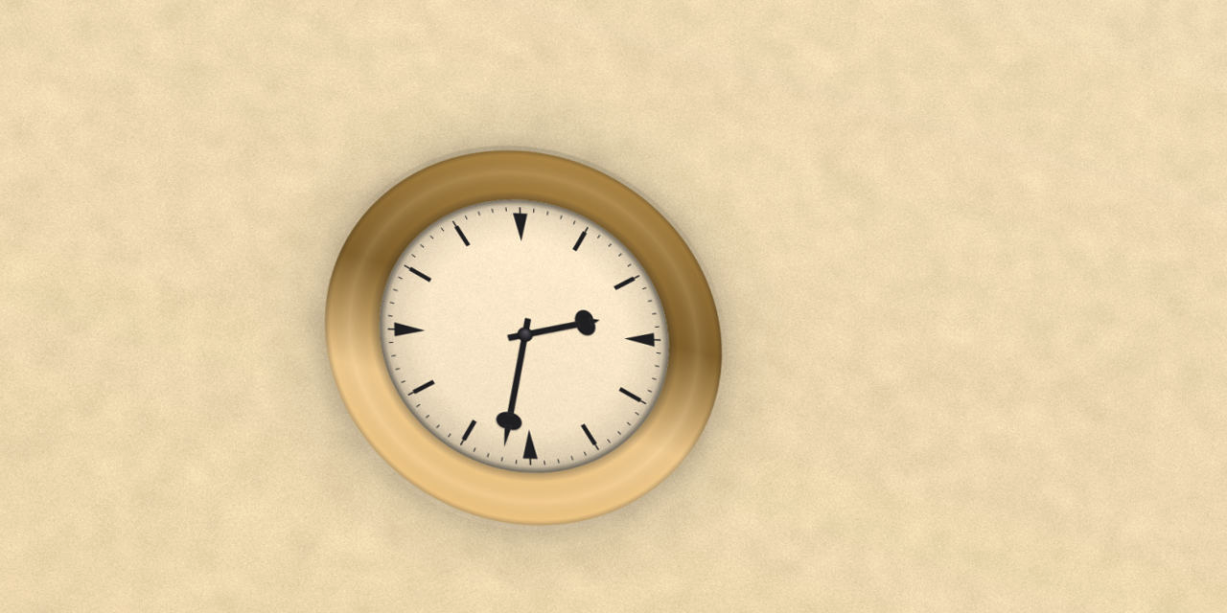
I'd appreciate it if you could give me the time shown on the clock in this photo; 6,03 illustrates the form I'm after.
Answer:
2,32
